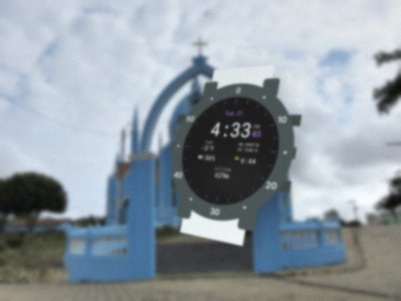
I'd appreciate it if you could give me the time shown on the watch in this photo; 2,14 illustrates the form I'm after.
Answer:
4,33
